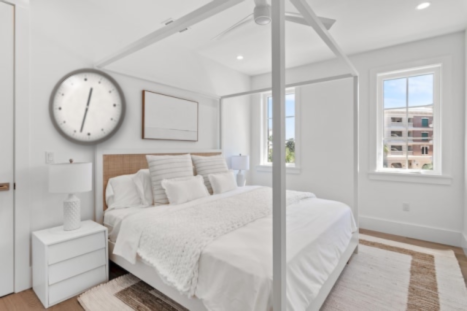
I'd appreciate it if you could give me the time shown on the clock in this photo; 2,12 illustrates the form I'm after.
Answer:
12,33
